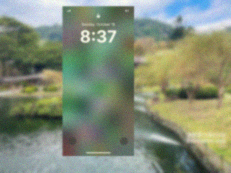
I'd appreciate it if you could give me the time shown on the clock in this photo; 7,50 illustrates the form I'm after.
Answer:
8,37
